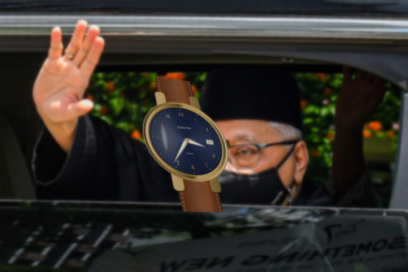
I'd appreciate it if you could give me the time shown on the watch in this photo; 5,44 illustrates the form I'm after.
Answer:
3,36
